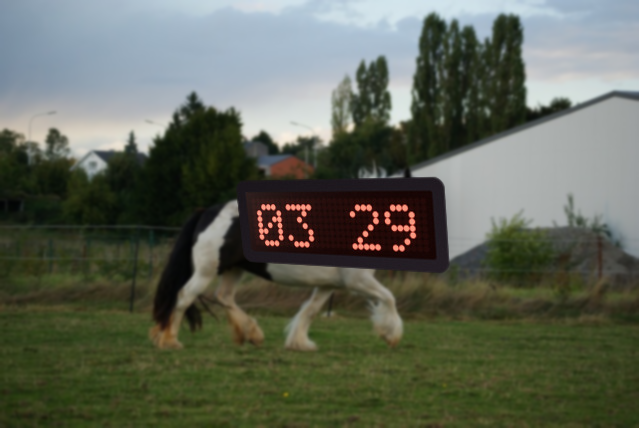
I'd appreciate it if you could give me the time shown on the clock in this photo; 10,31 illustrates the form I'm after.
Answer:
3,29
